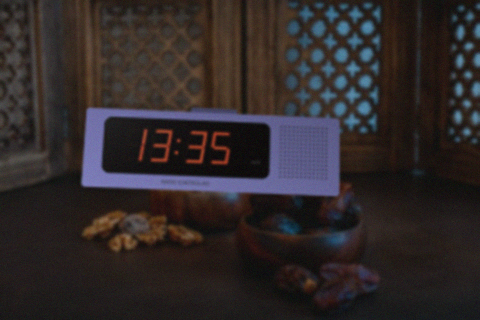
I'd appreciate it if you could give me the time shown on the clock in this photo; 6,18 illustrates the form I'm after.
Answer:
13,35
